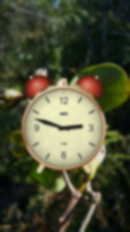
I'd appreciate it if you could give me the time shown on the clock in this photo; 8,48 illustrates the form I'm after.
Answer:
2,48
